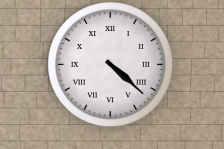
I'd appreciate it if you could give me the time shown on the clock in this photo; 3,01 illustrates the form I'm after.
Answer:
4,22
